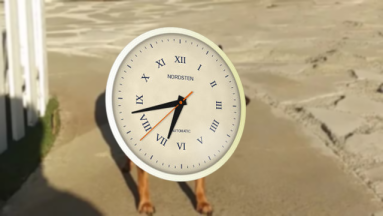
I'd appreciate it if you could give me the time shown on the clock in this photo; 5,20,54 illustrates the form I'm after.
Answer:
6,42,38
